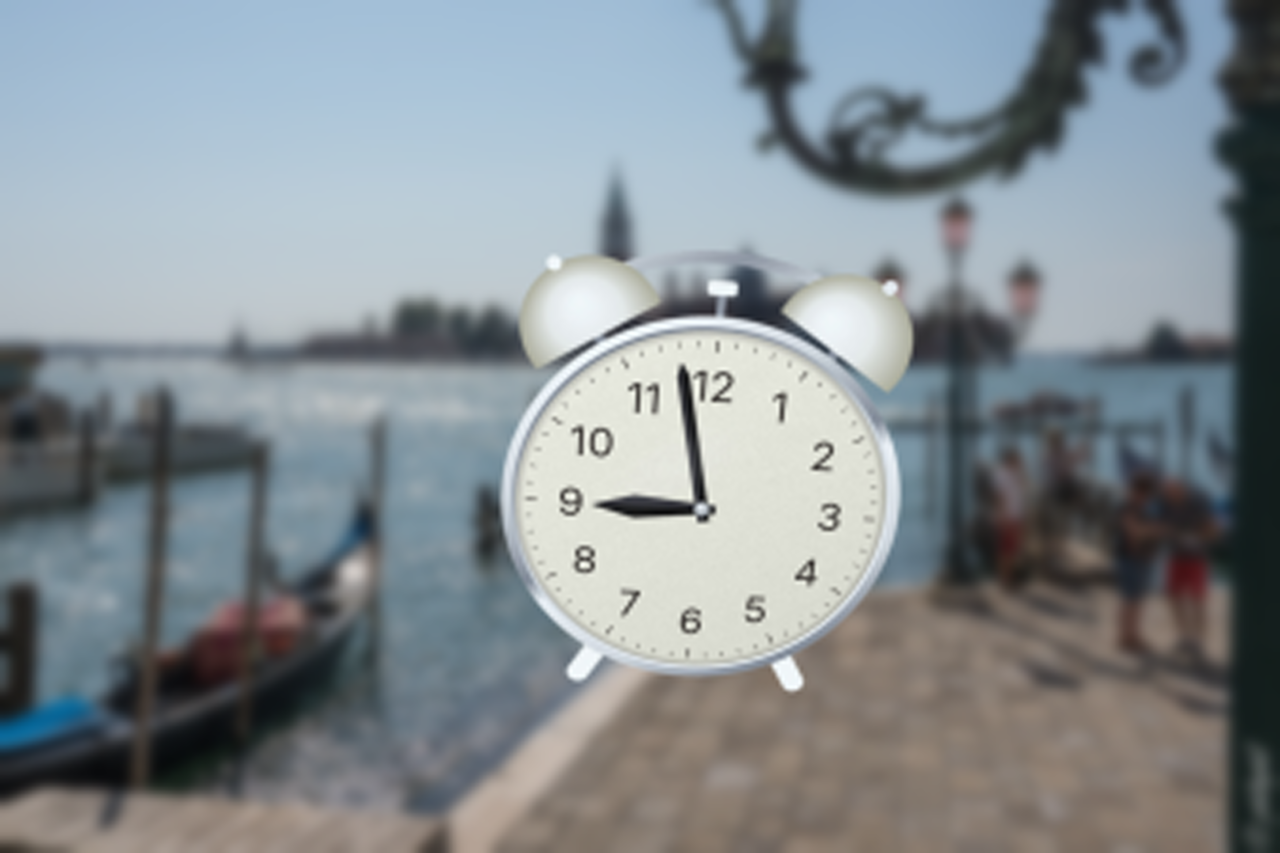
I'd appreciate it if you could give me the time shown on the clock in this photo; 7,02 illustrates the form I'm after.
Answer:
8,58
